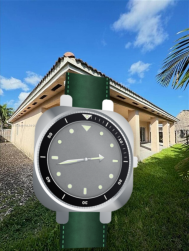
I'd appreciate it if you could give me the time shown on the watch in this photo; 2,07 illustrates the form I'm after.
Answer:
2,43
